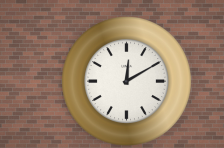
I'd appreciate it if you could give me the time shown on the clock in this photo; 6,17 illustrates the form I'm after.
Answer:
12,10
